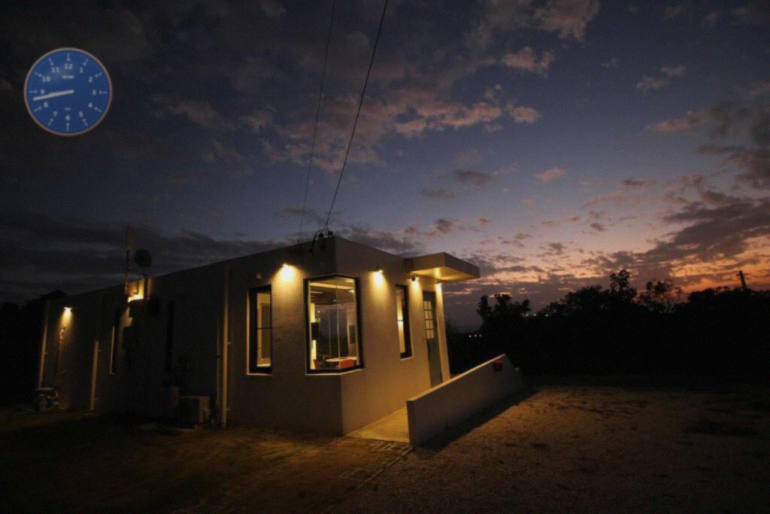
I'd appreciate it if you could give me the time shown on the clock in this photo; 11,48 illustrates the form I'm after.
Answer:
8,43
